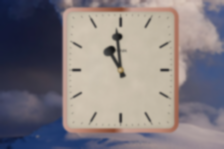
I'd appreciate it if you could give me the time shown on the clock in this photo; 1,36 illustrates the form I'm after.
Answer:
10,59
